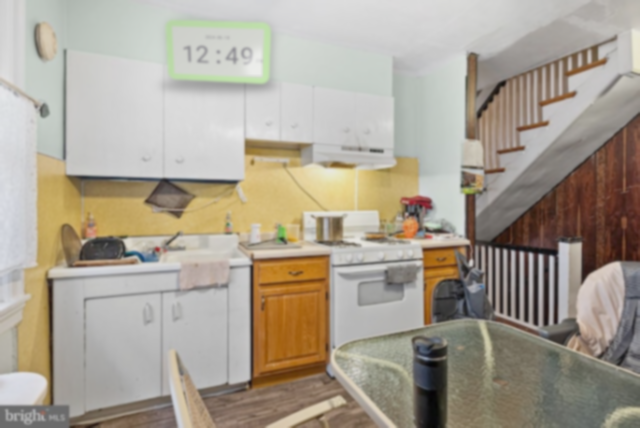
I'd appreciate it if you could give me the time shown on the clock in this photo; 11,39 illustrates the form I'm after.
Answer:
12,49
